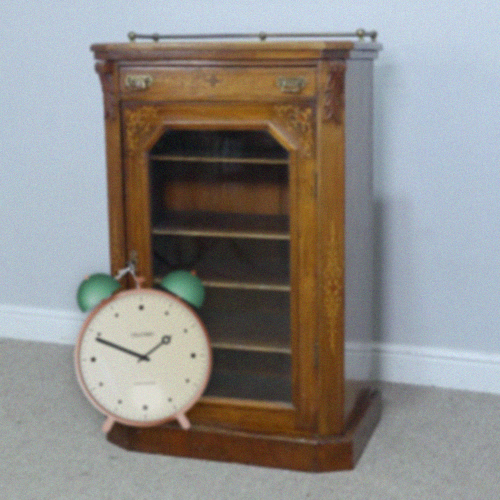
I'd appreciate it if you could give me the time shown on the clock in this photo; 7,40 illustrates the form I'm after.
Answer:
1,49
